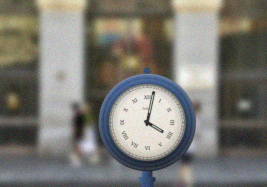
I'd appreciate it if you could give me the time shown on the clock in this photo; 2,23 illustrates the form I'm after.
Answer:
4,02
